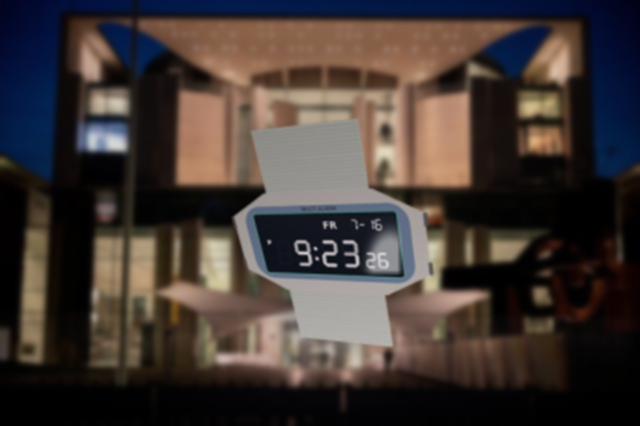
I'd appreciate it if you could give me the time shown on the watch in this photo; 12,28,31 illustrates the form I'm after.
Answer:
9,23,26
